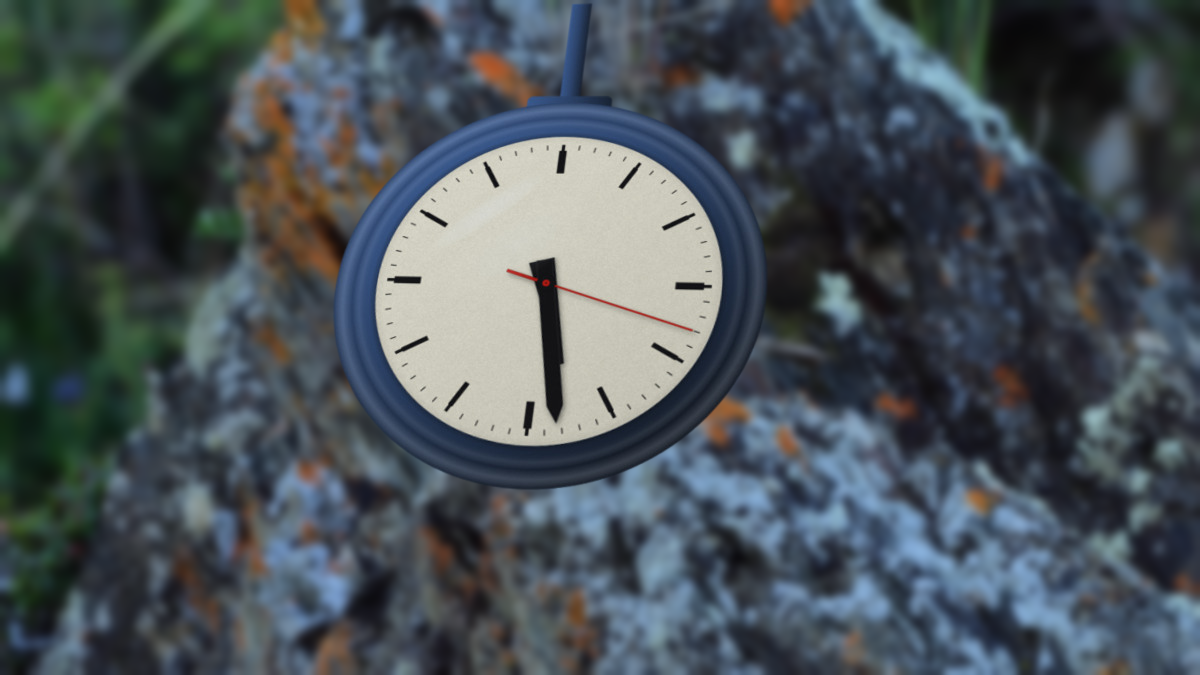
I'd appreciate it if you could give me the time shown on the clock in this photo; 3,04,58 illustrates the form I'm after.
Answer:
5,28,18
